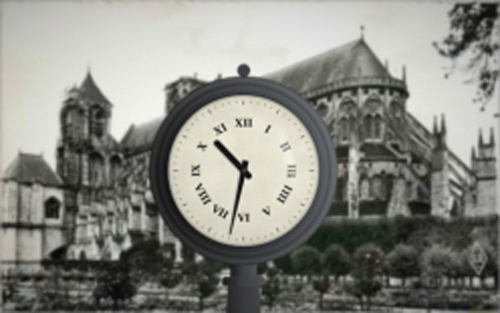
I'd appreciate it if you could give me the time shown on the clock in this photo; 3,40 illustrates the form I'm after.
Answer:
10,32
